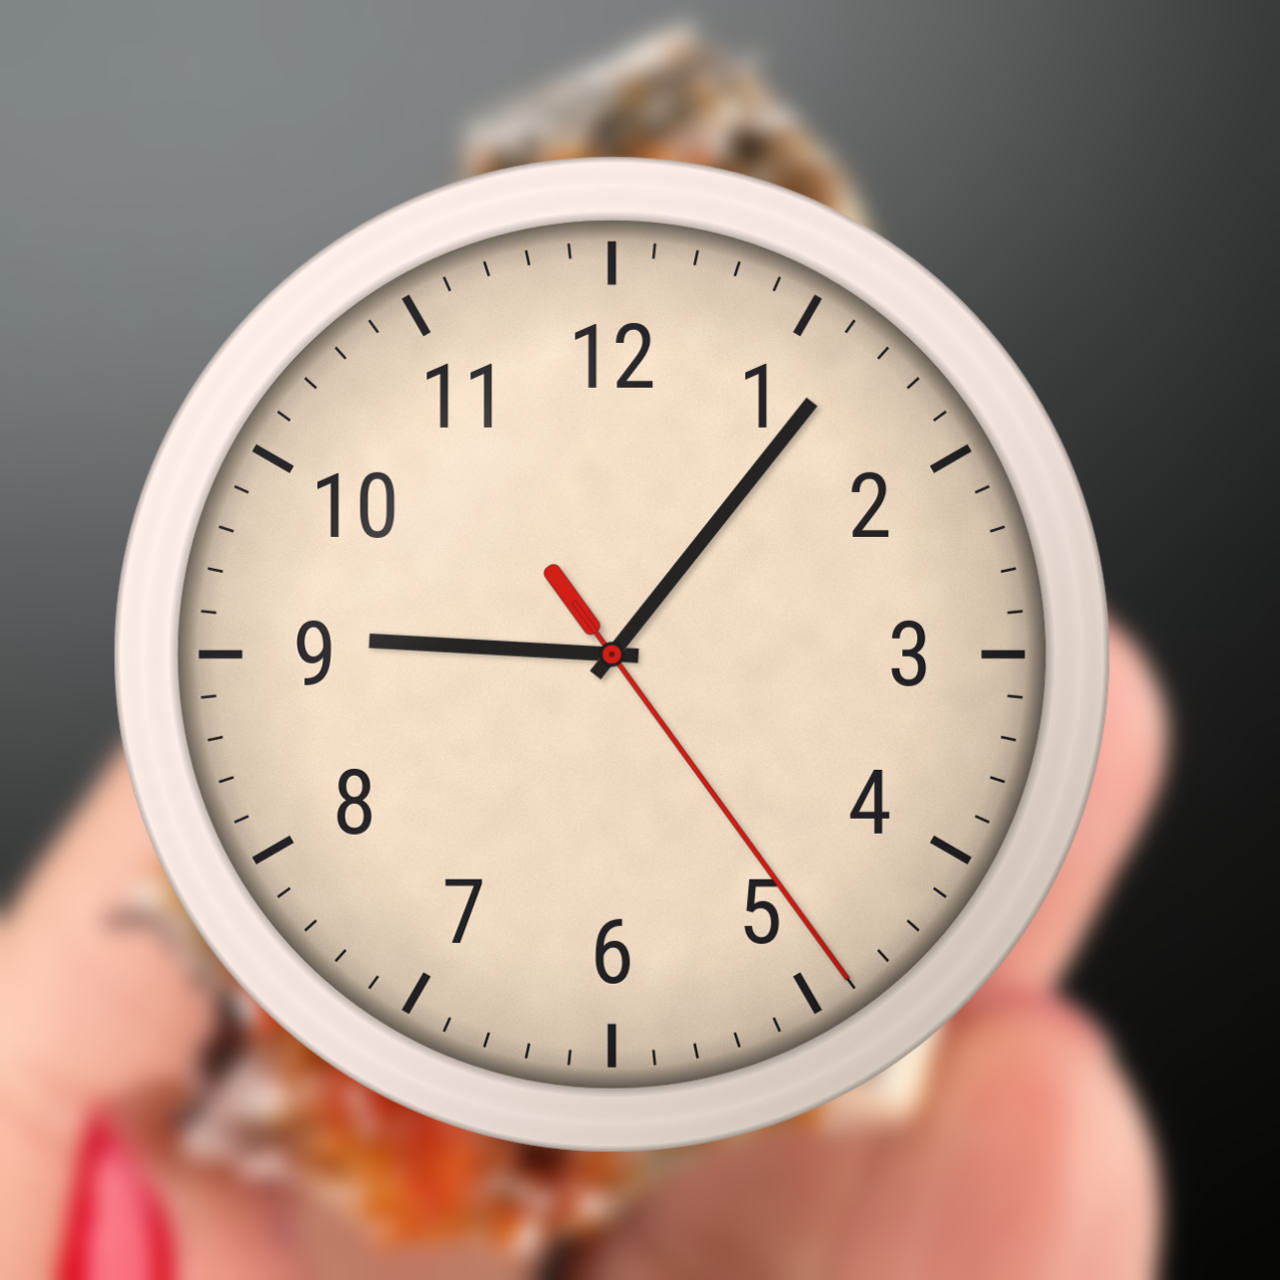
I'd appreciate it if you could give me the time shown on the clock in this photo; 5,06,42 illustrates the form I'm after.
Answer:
9,06,24
